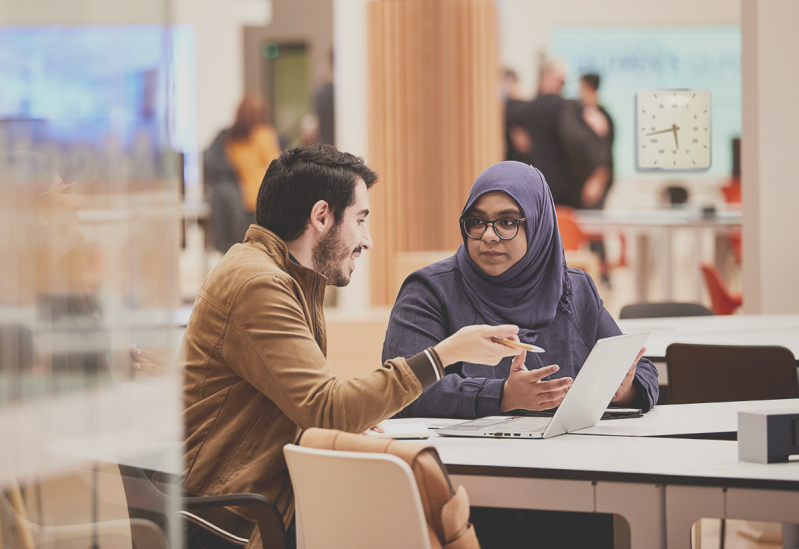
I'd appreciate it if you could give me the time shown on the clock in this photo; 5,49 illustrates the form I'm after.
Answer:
5,43
